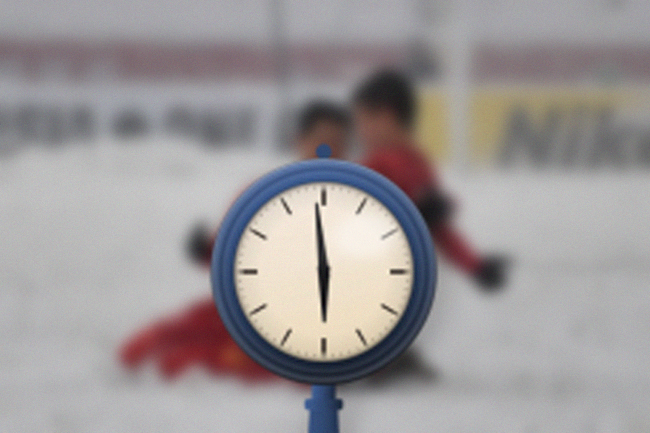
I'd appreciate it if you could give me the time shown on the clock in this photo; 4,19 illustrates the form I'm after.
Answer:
5,59
